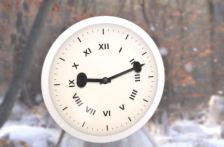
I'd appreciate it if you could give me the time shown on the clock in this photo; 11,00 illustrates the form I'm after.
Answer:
9,12
